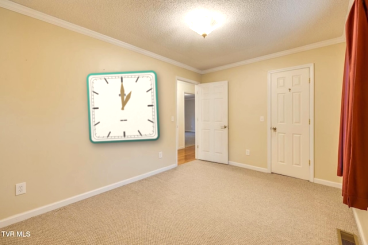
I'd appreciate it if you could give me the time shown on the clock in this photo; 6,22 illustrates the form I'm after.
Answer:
1,00
